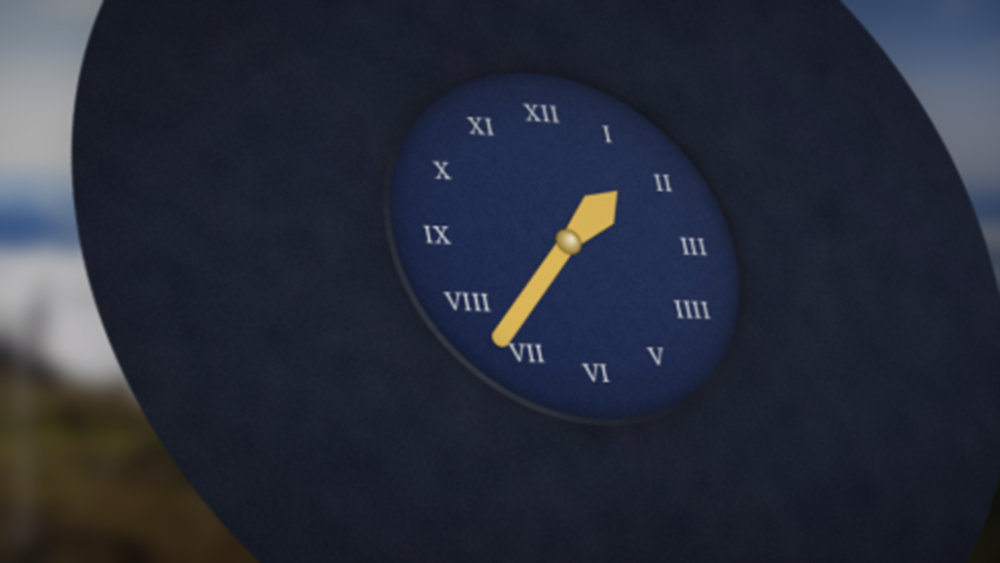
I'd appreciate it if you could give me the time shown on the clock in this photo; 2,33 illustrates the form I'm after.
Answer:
1,37
